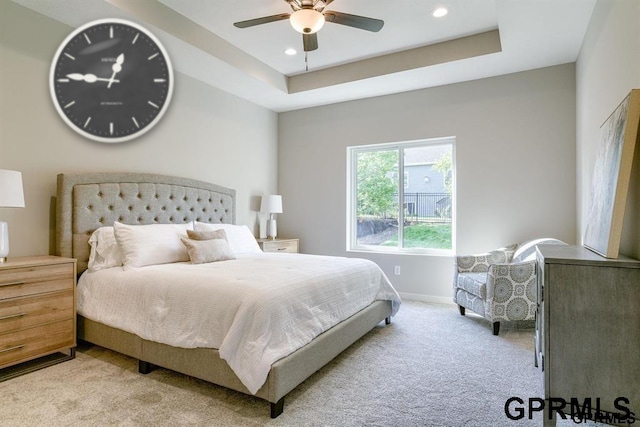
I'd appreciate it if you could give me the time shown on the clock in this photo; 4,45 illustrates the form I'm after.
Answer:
12,46
